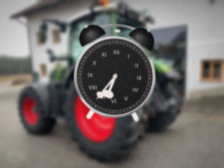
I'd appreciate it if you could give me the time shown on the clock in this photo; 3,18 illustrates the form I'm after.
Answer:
6,36
